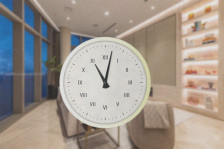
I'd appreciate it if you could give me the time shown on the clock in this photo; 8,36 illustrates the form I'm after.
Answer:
11,02
